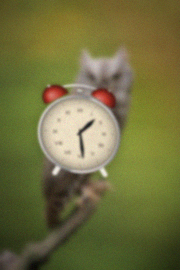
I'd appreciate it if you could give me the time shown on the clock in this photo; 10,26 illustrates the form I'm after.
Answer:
1,29
